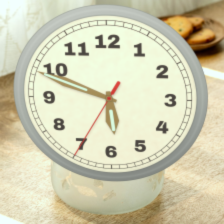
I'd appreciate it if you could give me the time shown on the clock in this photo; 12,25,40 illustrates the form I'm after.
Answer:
5,48,35
